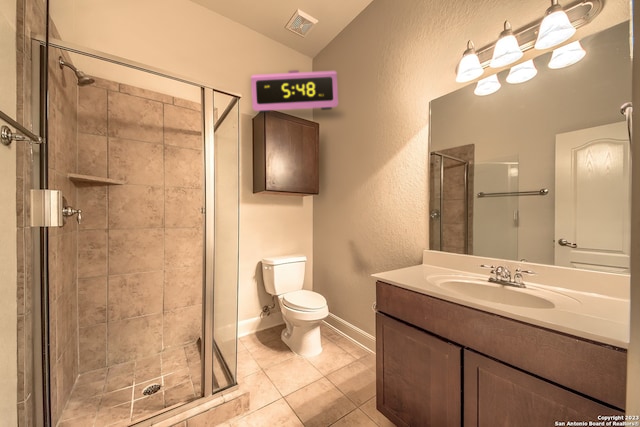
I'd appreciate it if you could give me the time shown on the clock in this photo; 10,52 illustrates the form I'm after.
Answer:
5,48
